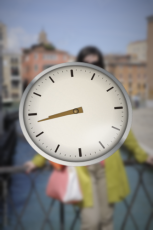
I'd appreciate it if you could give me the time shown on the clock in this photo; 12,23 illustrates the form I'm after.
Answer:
8,43
